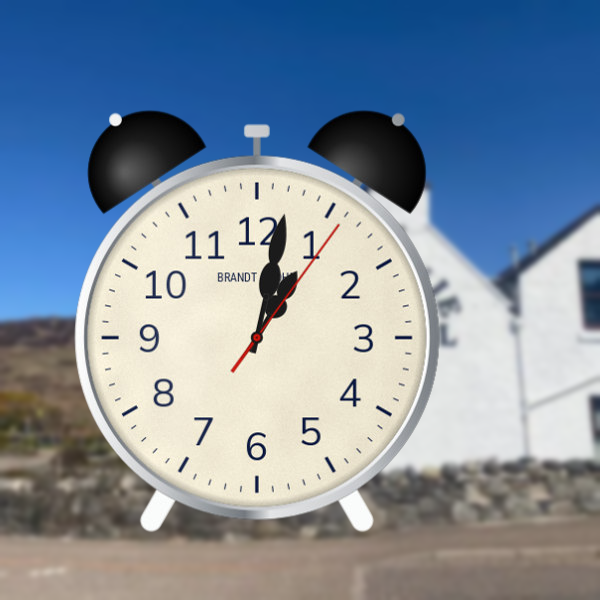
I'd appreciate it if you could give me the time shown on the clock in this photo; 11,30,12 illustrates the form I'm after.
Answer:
1,02,06
